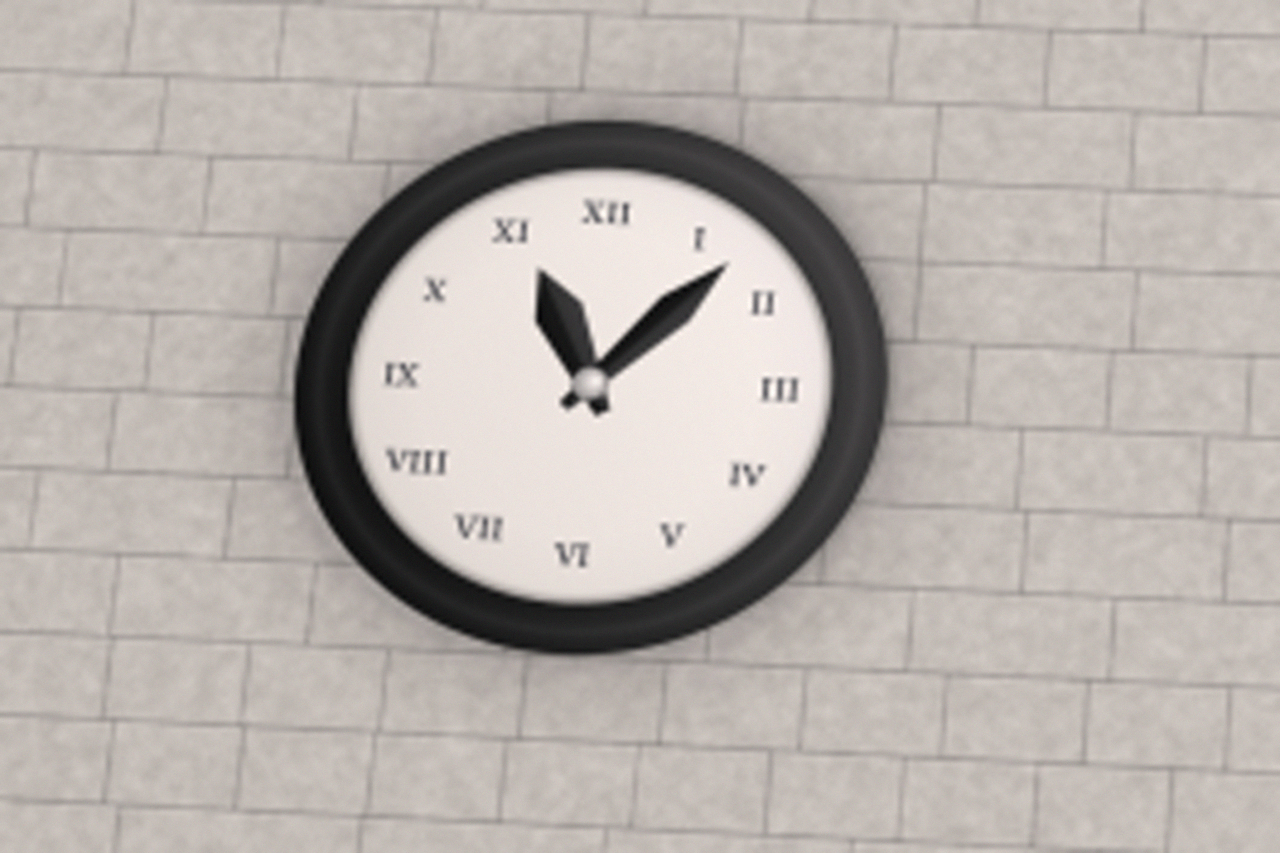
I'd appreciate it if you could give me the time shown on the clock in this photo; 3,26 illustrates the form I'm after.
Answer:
11,07
